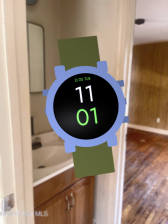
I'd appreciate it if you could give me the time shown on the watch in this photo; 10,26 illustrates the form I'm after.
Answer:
11,01
